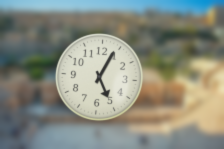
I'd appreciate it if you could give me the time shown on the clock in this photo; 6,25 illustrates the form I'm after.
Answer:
5,04
